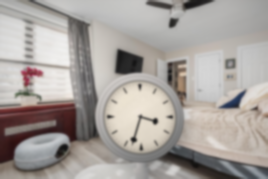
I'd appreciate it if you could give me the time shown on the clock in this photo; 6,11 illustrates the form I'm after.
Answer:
3,33
